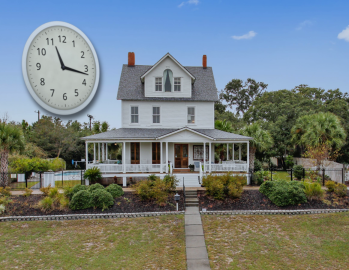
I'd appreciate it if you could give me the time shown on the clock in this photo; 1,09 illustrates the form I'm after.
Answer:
11,17
